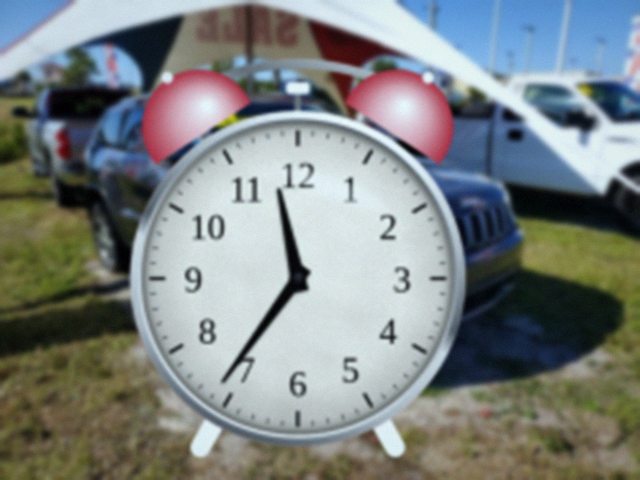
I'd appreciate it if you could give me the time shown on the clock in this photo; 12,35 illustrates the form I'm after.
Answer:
11,36
